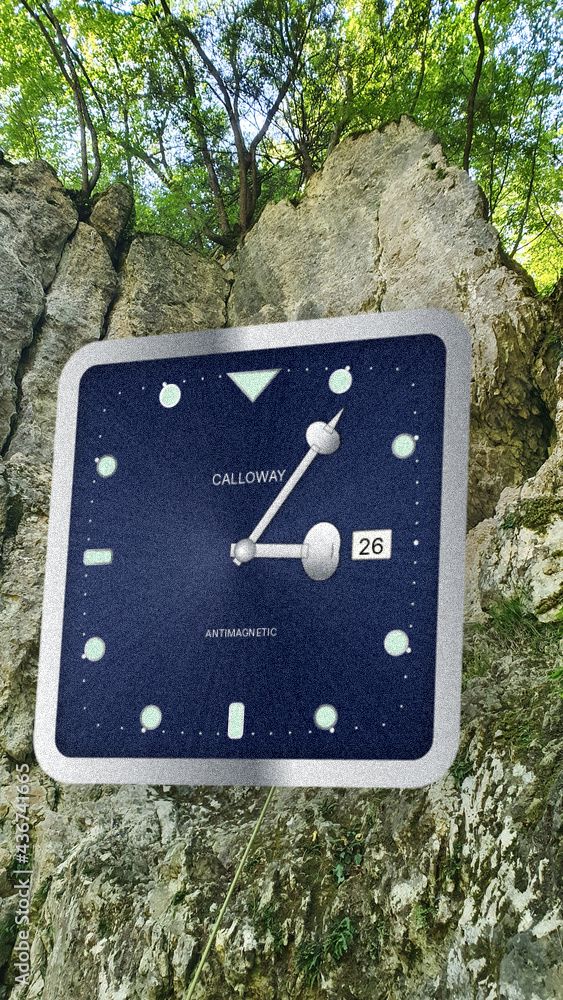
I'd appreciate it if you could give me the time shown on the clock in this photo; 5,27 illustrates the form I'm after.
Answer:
3,06
